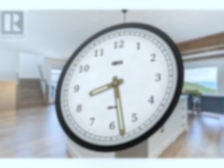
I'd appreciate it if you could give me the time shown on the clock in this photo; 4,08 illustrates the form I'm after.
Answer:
8,28
